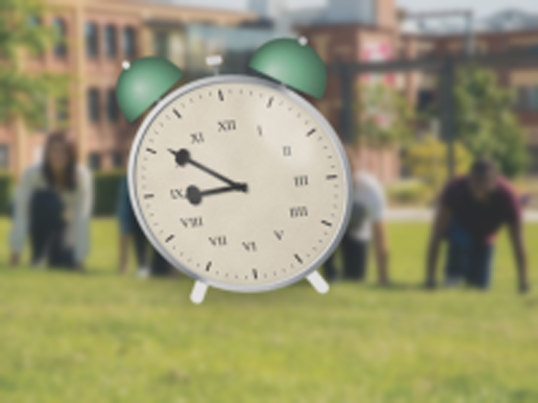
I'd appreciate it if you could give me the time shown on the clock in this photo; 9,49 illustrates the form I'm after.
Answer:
8,51
